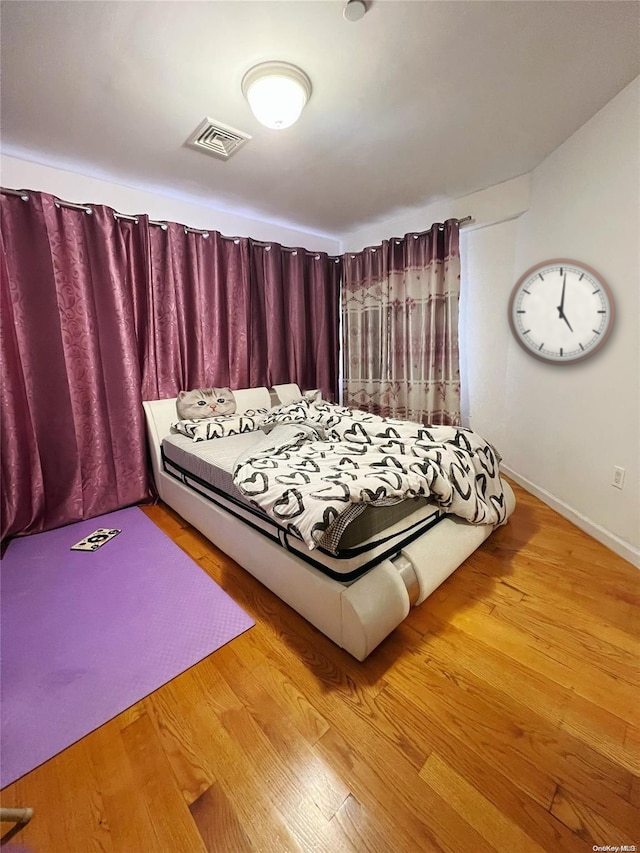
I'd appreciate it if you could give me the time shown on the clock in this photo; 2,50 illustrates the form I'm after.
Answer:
5,01
